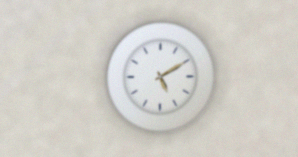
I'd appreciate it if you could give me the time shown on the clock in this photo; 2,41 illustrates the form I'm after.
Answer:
5,10
